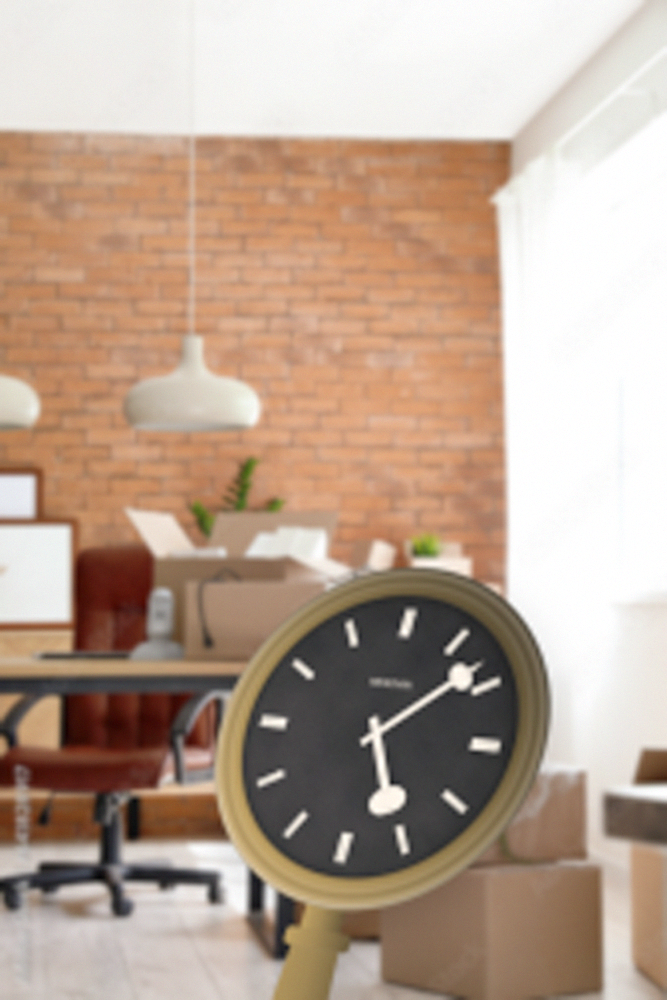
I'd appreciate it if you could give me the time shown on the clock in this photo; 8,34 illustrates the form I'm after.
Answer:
5,08
